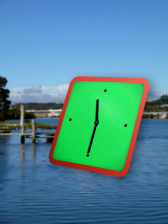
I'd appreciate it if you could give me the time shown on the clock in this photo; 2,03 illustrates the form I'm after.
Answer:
11,30
